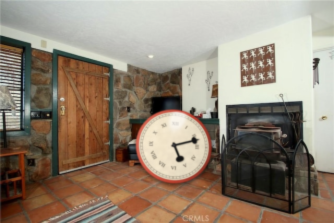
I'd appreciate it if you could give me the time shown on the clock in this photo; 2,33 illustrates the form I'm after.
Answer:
5,12
